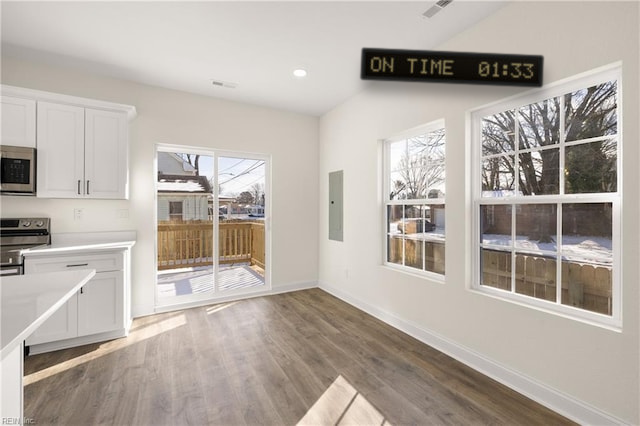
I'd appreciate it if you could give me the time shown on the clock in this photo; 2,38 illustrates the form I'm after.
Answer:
1,33
